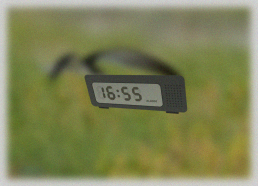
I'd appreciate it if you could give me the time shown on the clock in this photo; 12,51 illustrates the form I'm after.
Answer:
16,55
